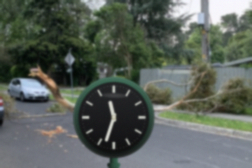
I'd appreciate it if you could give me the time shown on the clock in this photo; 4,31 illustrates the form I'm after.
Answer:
11,33
